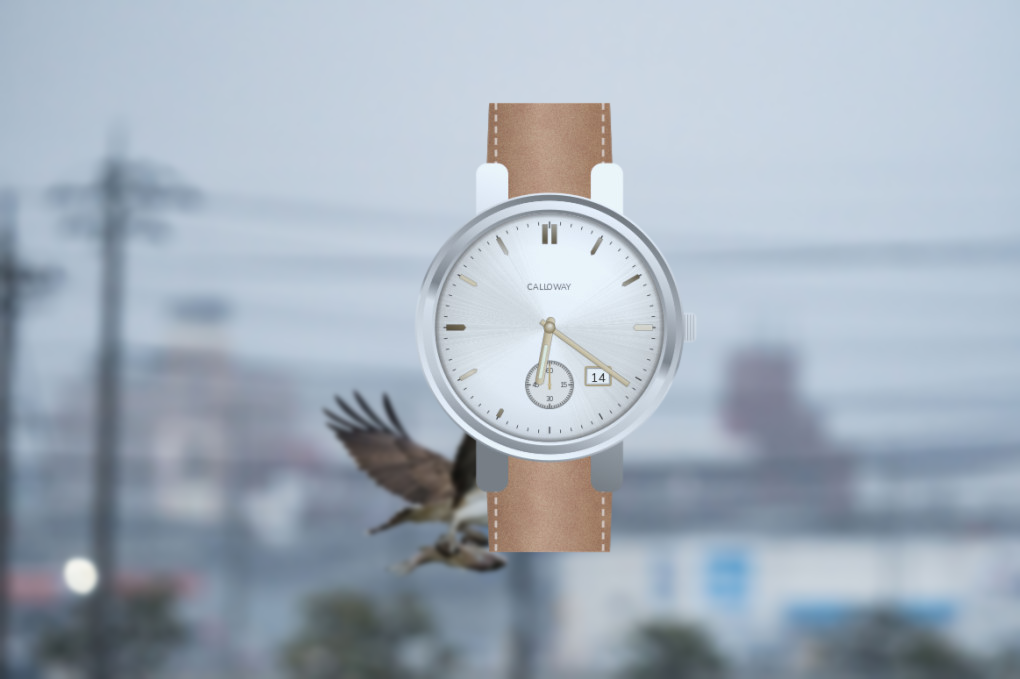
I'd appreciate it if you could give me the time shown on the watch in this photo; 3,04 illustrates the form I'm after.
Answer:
6,21
